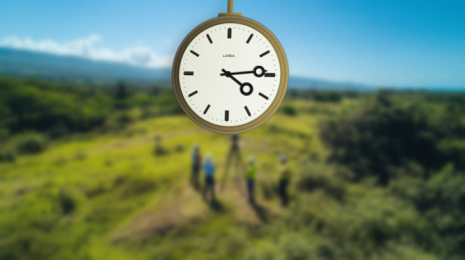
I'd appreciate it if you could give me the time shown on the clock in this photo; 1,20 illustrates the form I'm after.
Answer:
4,14
